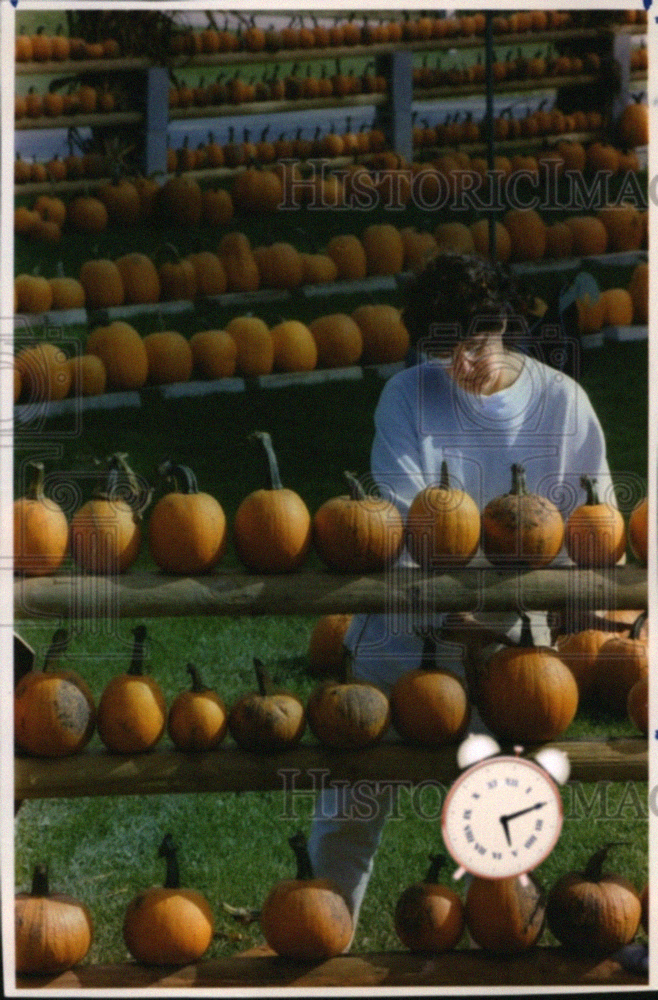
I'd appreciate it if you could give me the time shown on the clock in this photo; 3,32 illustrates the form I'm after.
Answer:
5,10
